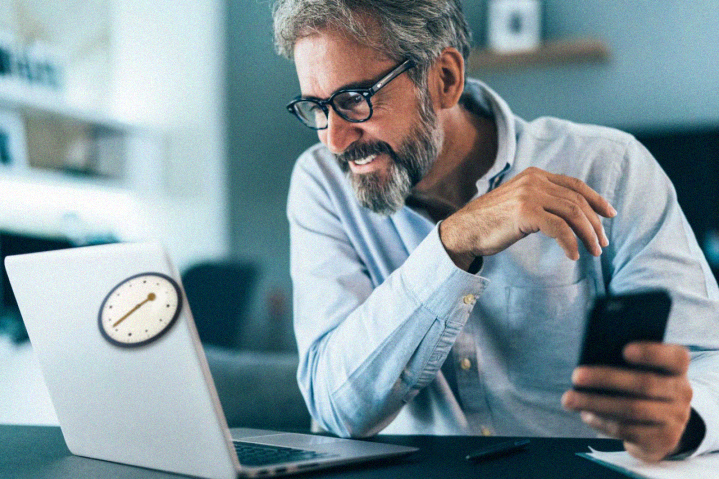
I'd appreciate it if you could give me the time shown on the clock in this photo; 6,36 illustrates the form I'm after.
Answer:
1,37
